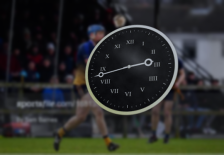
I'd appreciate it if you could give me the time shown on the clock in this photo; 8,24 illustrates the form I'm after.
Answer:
2,43
